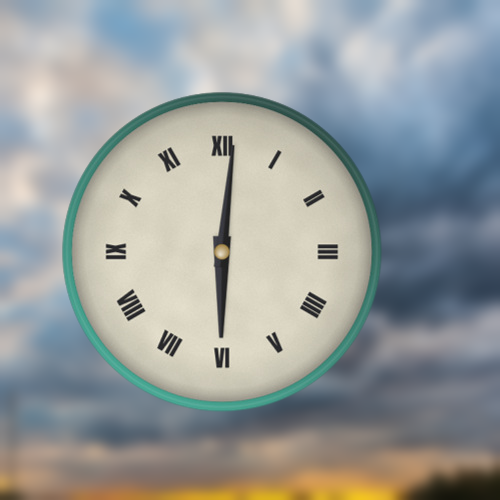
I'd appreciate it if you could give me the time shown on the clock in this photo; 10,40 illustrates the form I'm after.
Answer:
6,01
